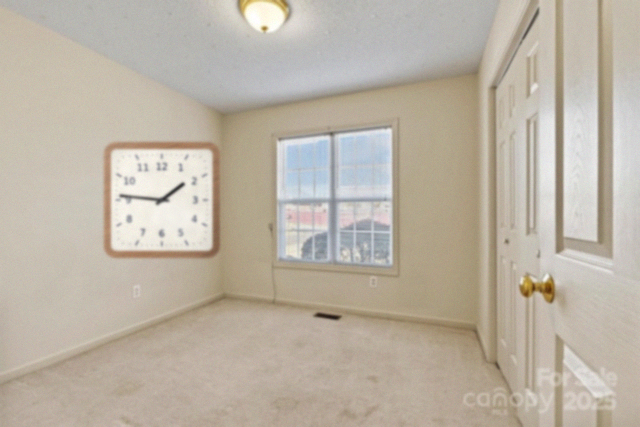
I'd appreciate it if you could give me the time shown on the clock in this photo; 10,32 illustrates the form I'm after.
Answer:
1,46
